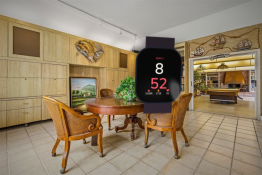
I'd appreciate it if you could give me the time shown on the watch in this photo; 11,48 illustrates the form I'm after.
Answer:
8,52
